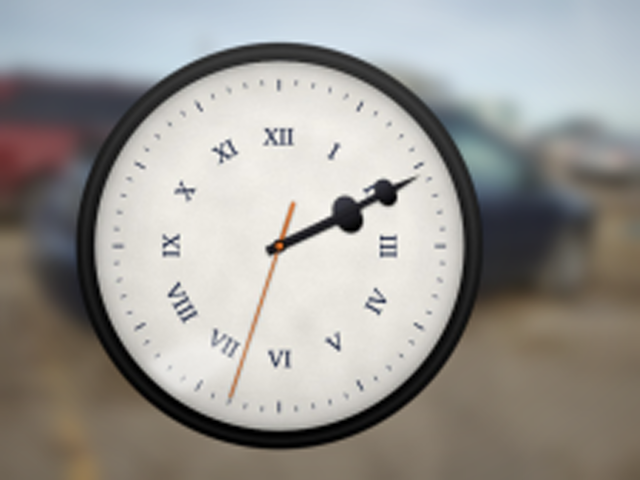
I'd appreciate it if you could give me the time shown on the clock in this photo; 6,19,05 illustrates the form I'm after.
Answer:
2,10,33
